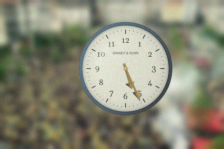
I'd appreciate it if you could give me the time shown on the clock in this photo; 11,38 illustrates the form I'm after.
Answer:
5,26
